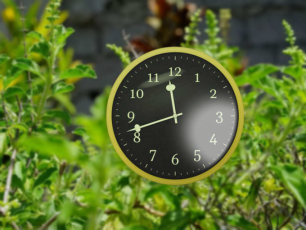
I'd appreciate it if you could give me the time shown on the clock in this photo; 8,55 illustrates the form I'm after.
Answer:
11,42
